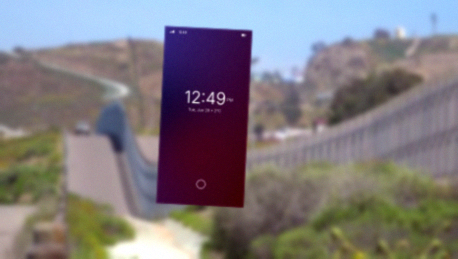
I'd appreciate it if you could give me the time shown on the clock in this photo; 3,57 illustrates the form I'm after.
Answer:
12,49
